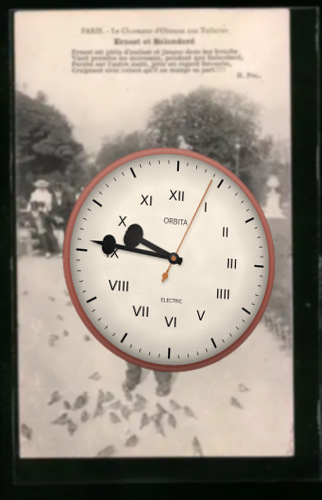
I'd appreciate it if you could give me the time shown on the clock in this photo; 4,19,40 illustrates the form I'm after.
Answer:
9,46,04
